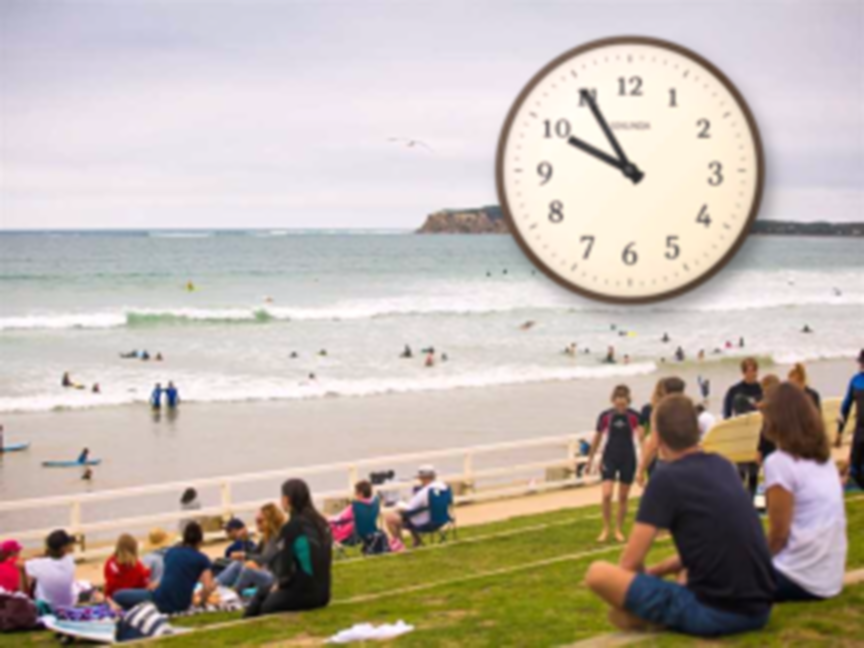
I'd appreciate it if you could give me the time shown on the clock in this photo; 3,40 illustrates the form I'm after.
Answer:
9,55
